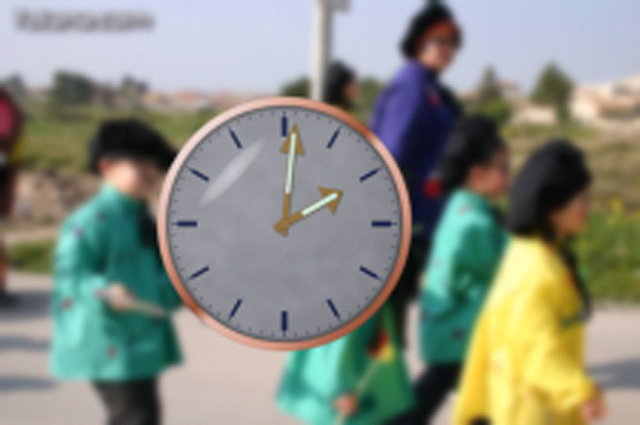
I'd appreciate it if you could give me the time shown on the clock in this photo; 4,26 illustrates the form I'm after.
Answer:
2,01
